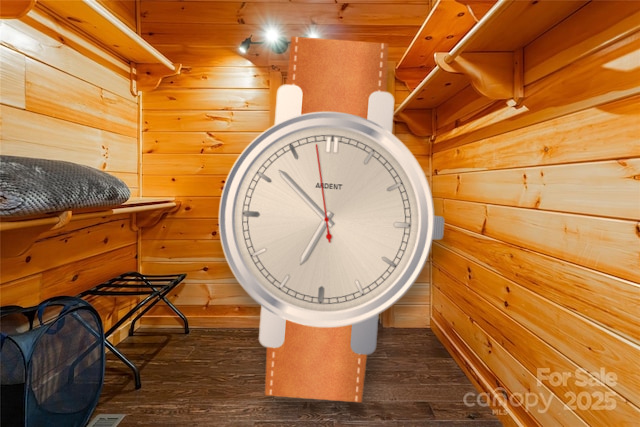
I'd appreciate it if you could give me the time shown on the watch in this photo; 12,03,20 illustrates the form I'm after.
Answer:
6,51,58
